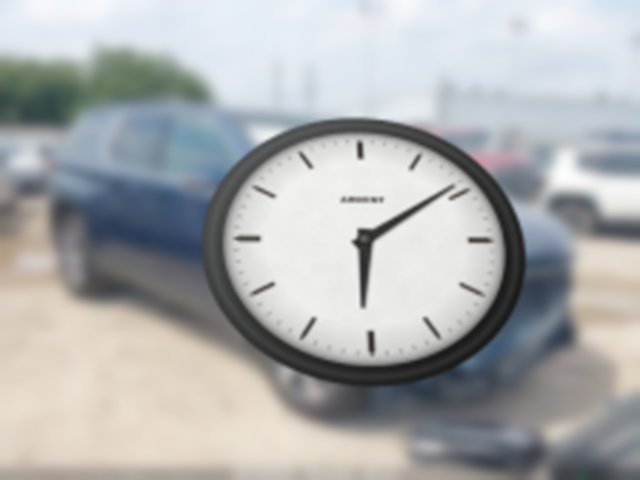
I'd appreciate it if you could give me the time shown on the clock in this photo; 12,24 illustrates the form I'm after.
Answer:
6,09
